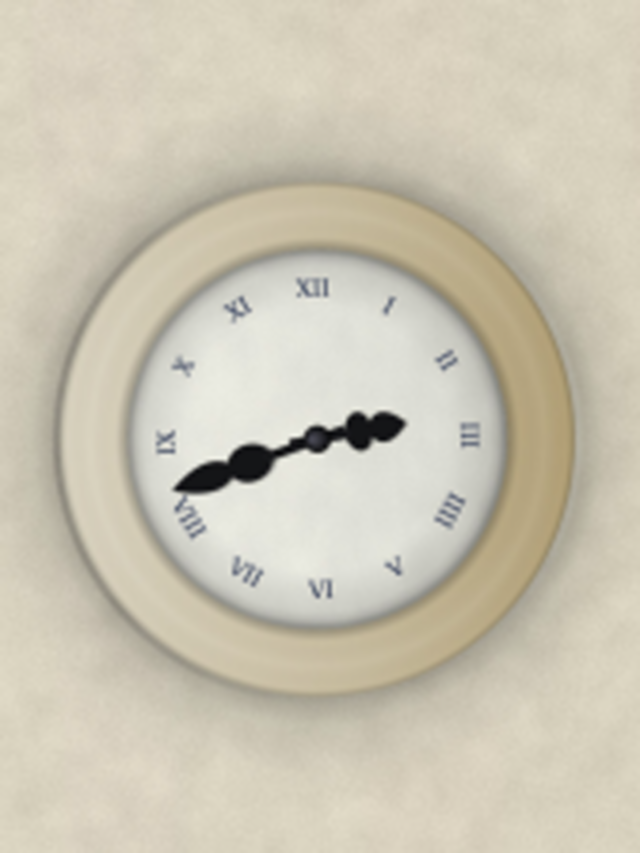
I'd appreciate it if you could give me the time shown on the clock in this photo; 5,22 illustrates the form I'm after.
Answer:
2,42
